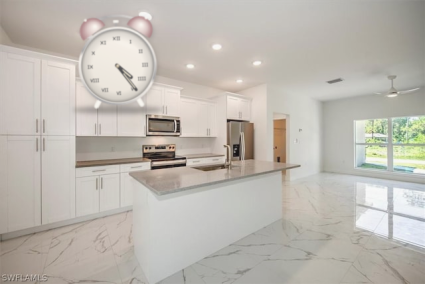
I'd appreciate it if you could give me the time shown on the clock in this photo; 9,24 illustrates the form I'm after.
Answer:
4,24
